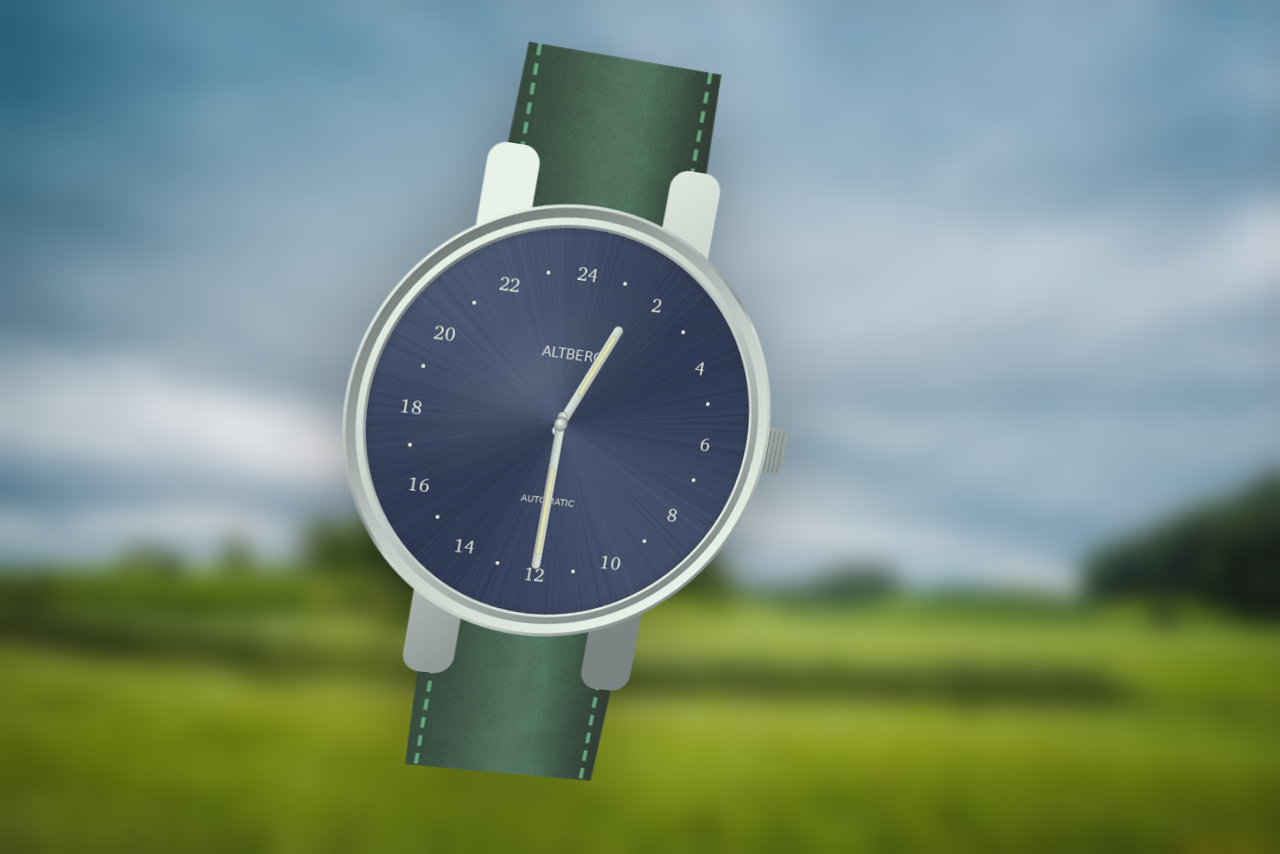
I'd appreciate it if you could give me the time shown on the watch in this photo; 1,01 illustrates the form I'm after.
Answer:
1,30
